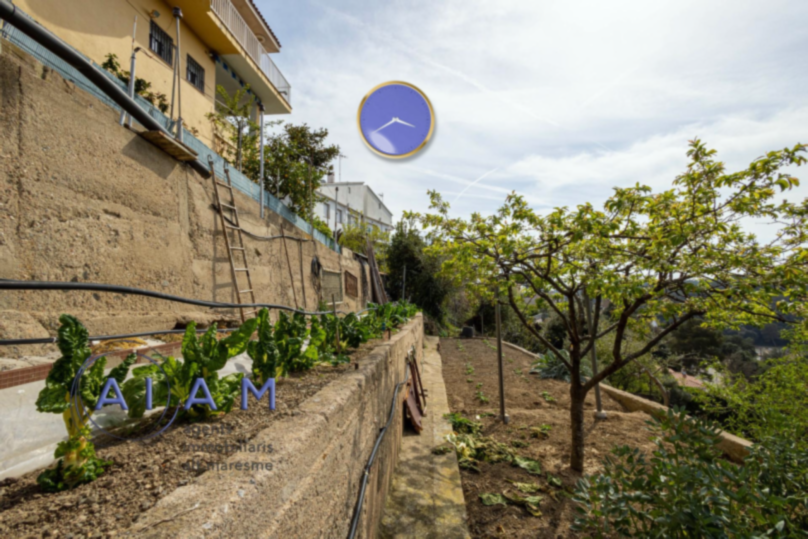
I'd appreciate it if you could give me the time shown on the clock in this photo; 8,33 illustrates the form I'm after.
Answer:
3,40
